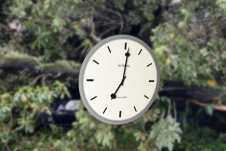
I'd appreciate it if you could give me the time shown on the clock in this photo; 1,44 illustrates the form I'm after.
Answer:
7,01
